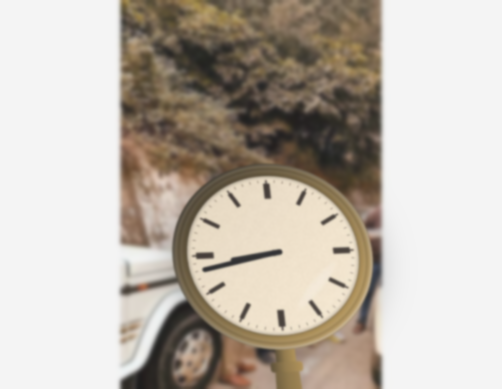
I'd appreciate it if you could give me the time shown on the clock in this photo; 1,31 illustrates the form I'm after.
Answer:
8,43
